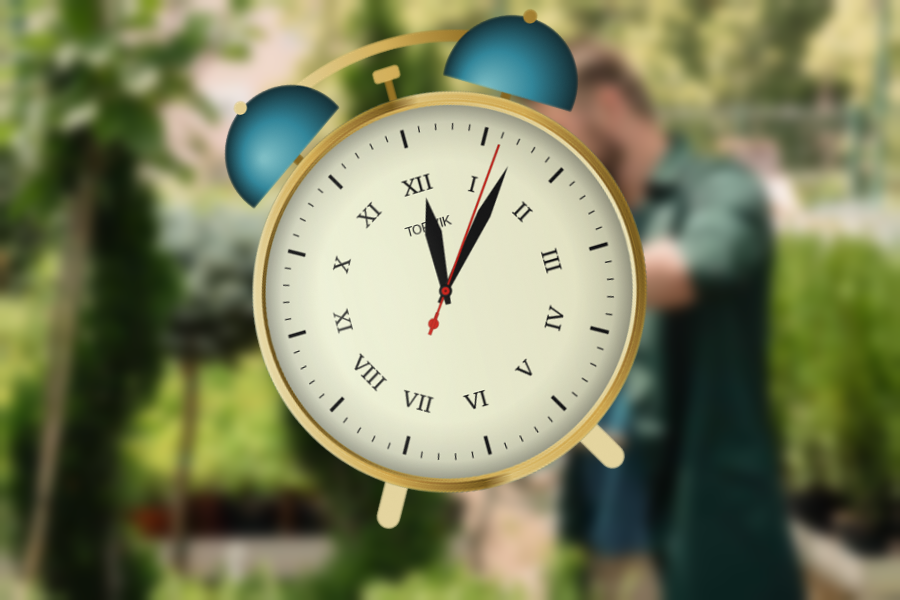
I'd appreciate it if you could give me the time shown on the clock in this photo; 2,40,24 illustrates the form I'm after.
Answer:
12,07,06
